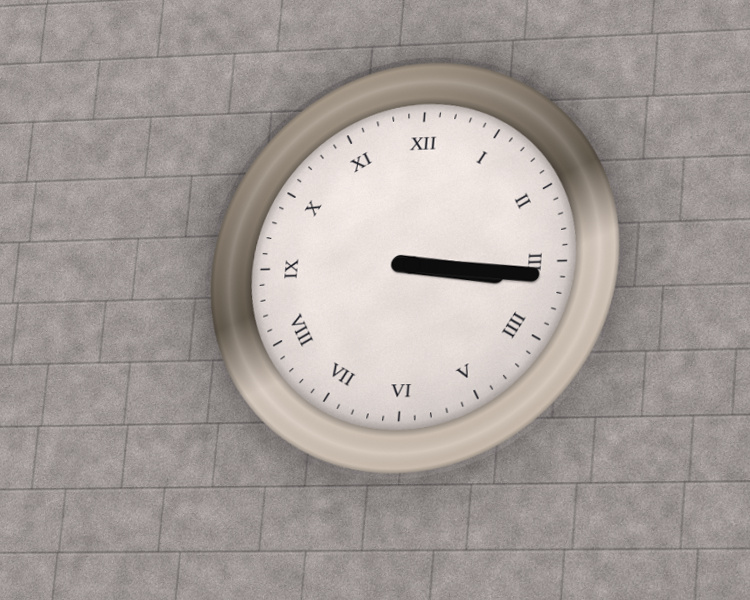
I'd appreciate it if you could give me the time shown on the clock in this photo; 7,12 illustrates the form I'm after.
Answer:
3,16
